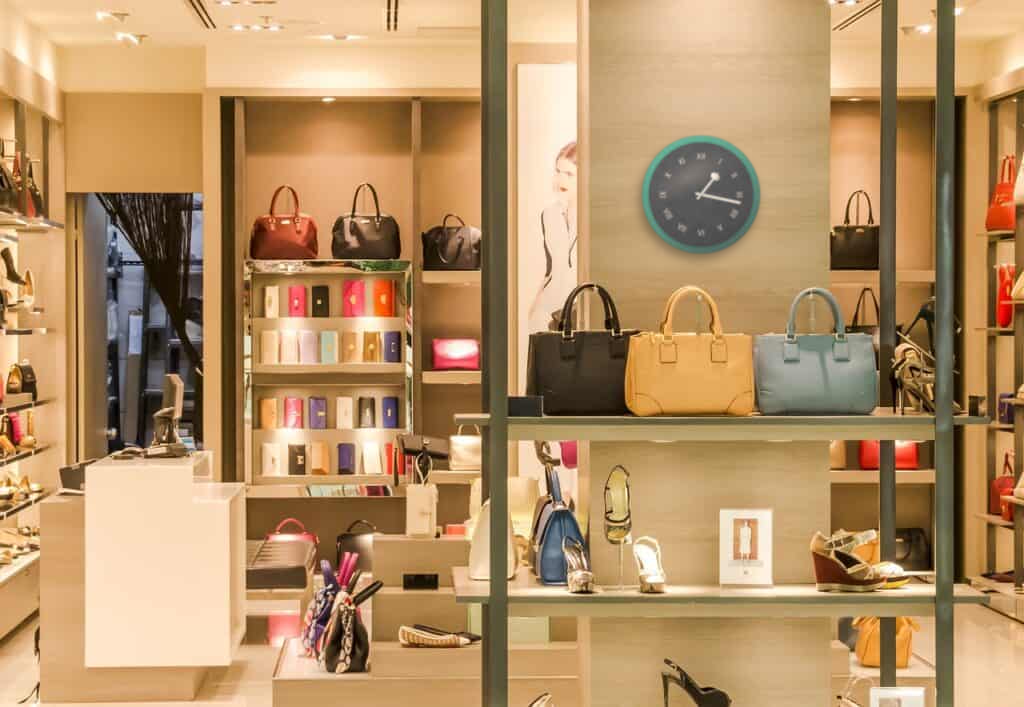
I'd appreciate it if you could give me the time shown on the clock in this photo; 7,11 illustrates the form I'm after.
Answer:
1,17
